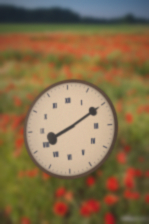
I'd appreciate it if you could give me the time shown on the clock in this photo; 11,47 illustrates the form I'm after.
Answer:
8,10
